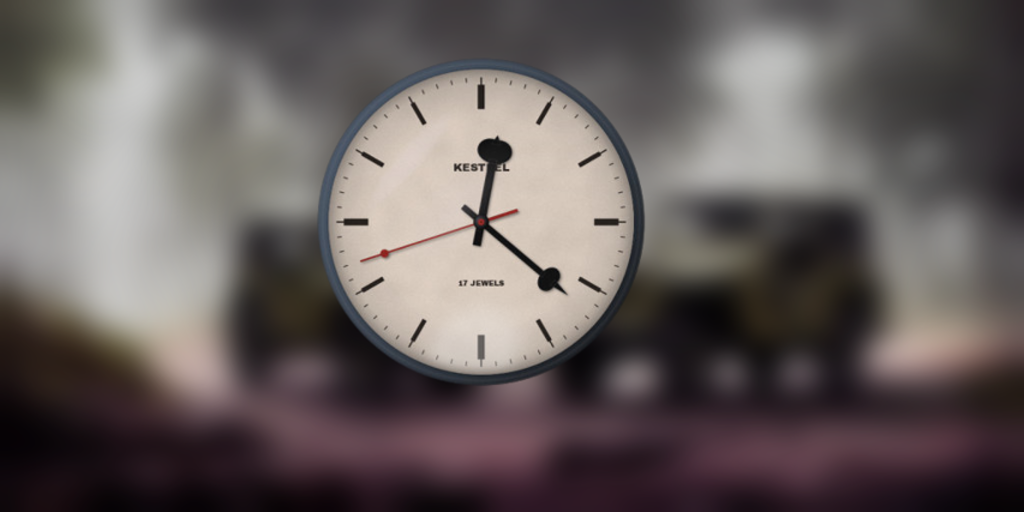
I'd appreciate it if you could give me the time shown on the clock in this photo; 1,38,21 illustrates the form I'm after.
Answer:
12,21,42
